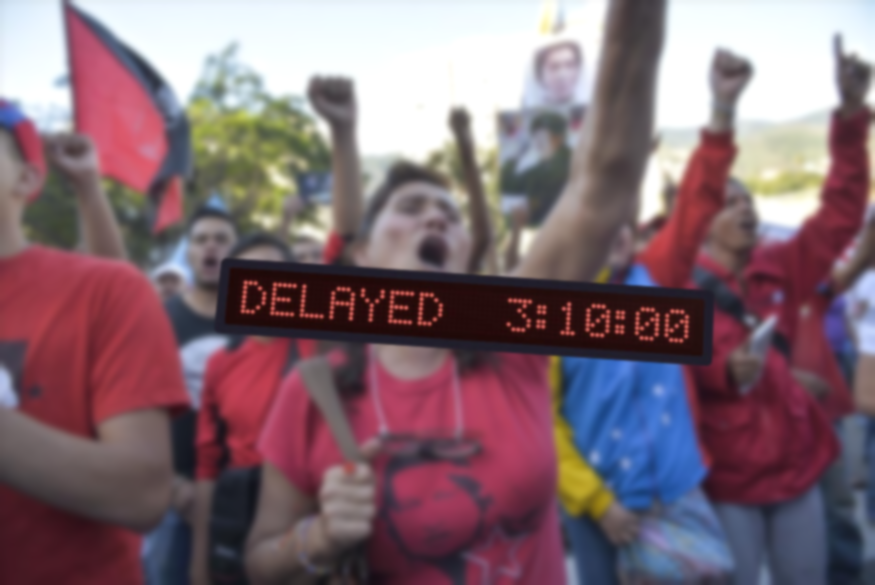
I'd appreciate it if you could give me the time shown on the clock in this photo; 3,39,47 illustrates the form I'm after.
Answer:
3,10,00
